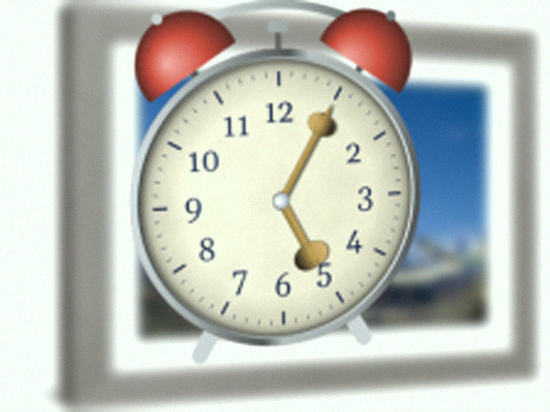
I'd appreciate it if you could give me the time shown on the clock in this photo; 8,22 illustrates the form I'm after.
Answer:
5,05
